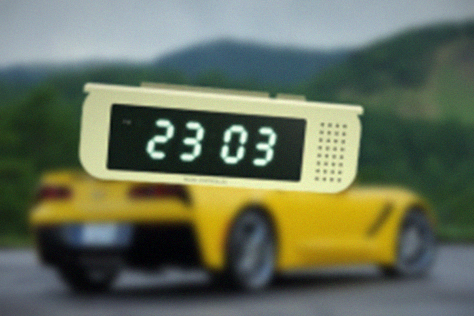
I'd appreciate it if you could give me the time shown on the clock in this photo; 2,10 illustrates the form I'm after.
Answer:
23,03
